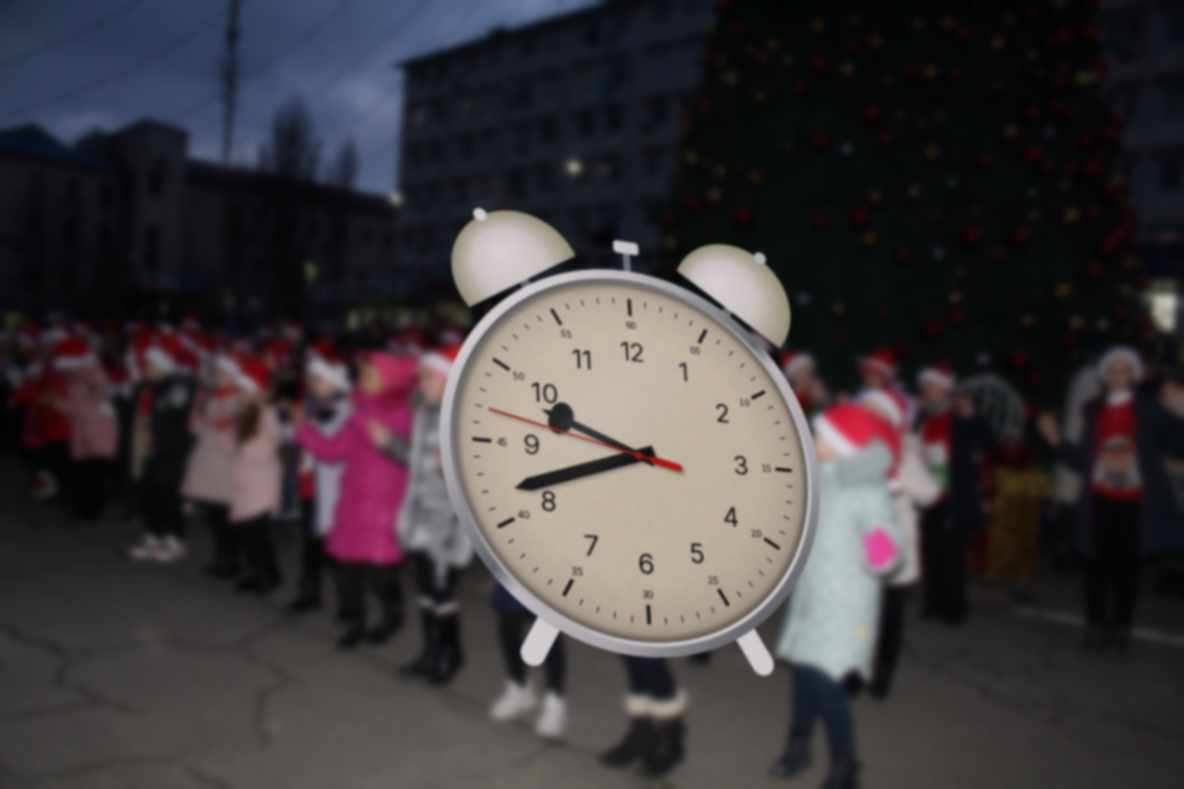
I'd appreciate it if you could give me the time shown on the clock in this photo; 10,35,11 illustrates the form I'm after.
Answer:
9,41,47
